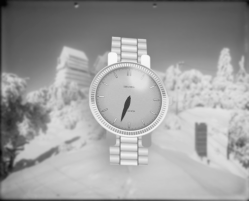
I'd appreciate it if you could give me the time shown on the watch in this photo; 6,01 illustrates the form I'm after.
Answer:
6,33
